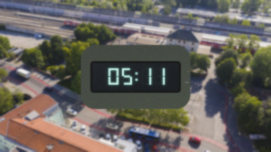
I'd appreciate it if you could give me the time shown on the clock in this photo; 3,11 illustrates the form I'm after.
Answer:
5,11
